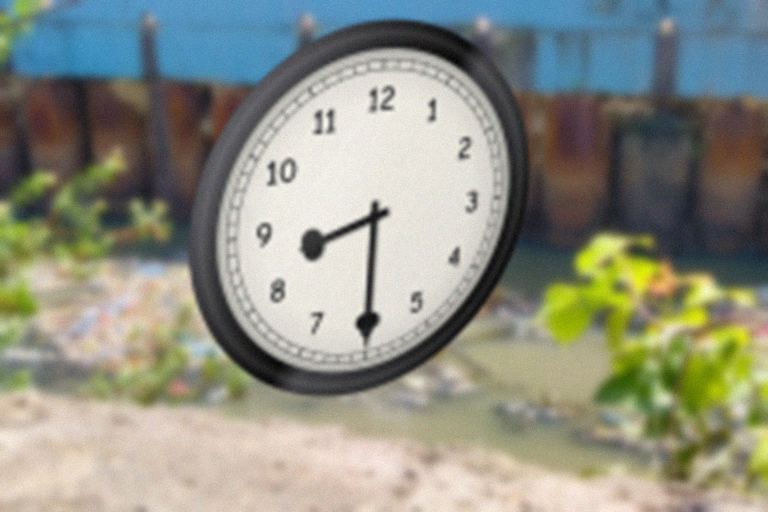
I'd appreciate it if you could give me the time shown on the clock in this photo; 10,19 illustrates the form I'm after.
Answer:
8,30
